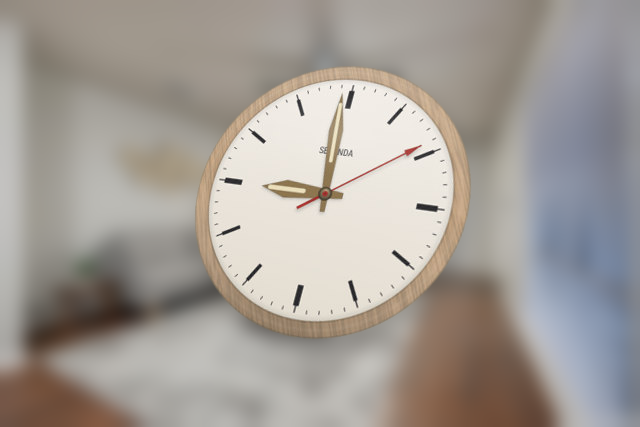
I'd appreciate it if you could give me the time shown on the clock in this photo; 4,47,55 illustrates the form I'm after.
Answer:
8,59,09
